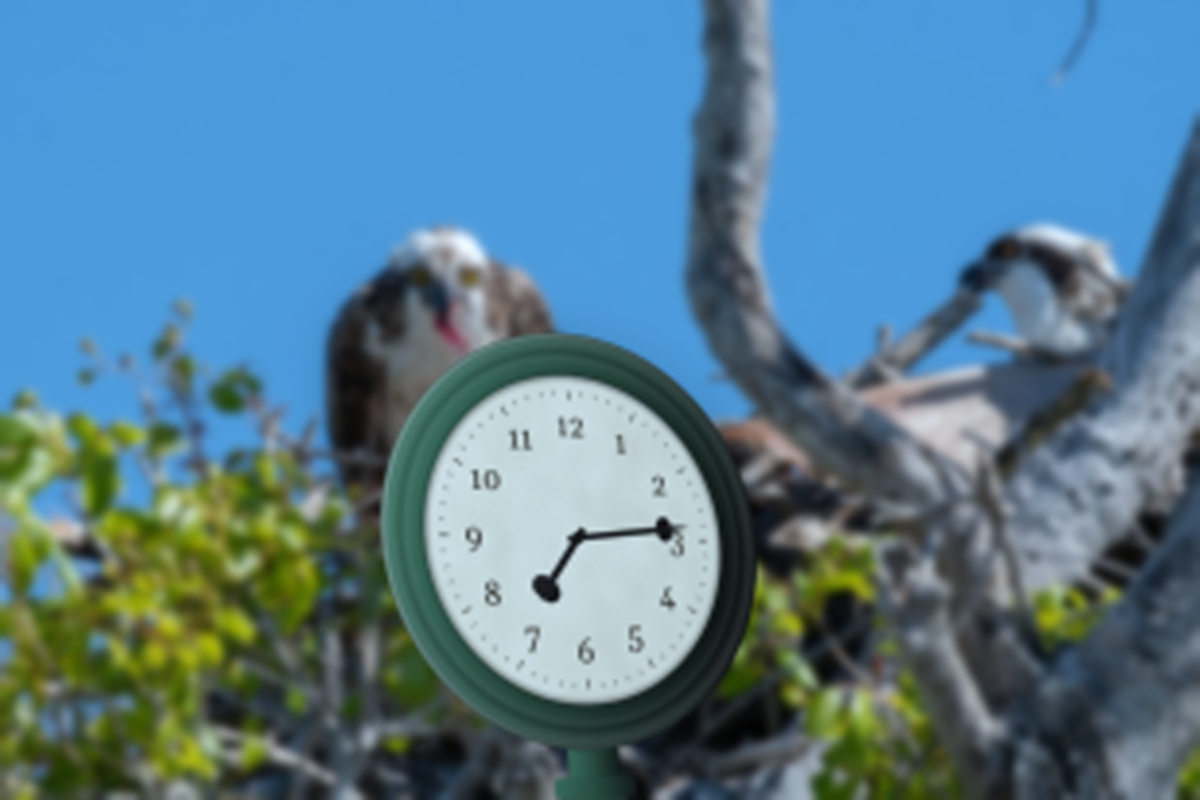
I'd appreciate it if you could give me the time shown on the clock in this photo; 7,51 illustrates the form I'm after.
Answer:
7,14
